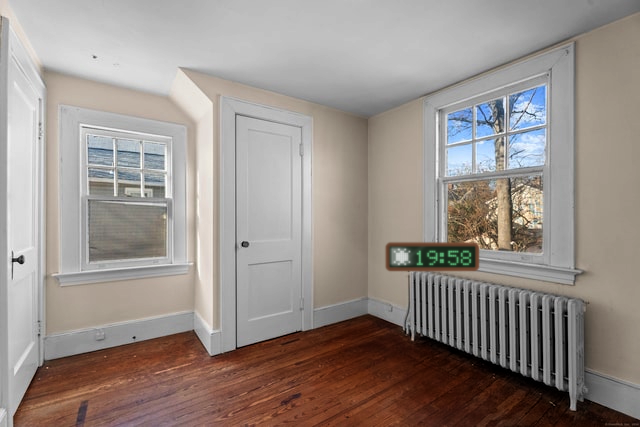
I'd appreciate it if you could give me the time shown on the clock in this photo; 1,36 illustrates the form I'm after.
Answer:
19,58
